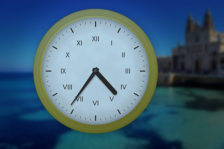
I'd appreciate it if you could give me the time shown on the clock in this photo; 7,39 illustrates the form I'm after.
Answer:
4,36
